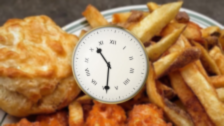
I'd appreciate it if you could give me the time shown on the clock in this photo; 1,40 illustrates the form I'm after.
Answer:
10,29
